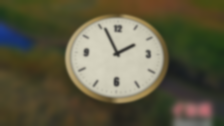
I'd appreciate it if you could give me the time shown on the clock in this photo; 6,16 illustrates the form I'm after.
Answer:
1,56
